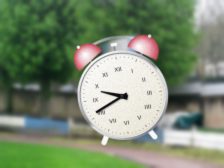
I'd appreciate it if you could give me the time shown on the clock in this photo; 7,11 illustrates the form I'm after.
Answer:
9,41
